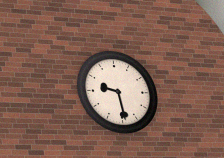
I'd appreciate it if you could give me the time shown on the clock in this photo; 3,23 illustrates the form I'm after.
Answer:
9,29
